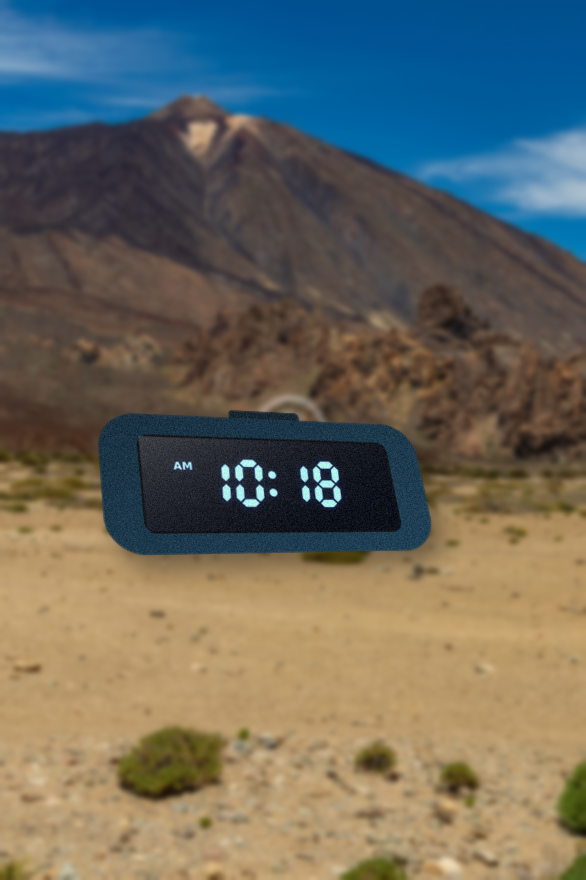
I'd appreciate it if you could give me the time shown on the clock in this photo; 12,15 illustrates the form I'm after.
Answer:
10,18
